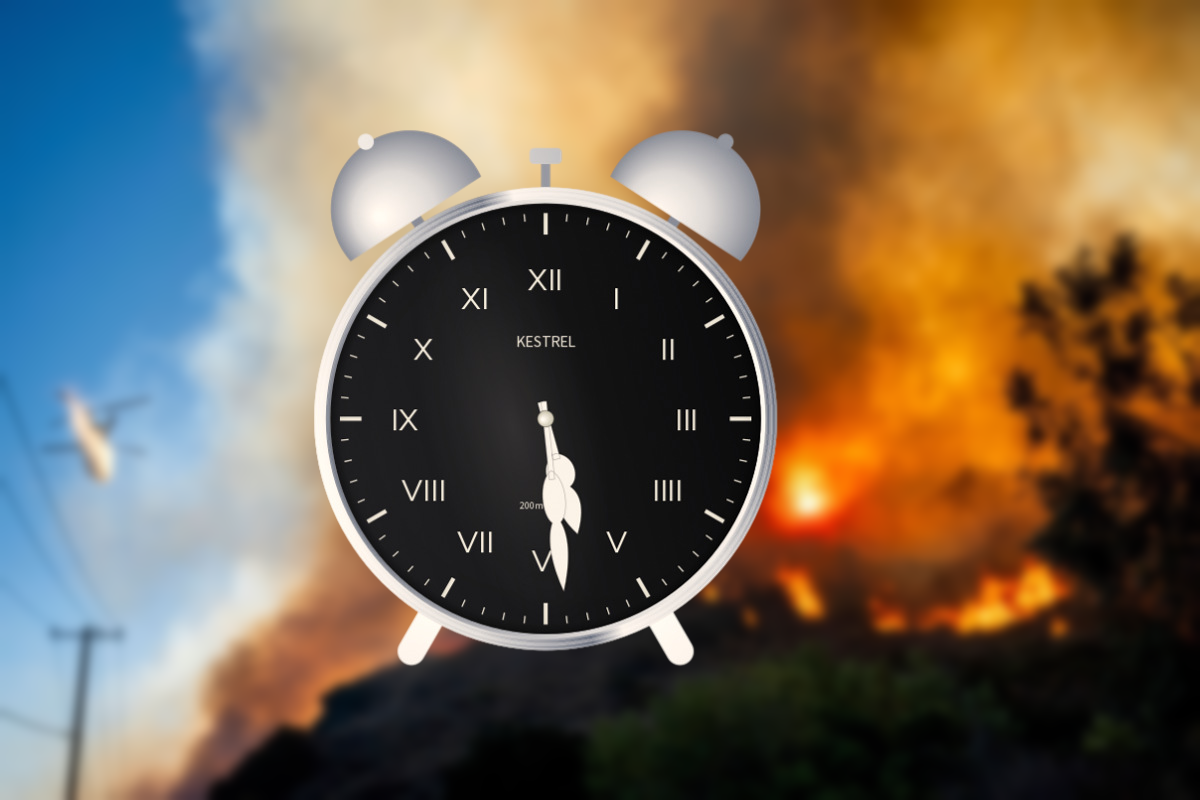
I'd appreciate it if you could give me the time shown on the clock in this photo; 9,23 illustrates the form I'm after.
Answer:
5,29
